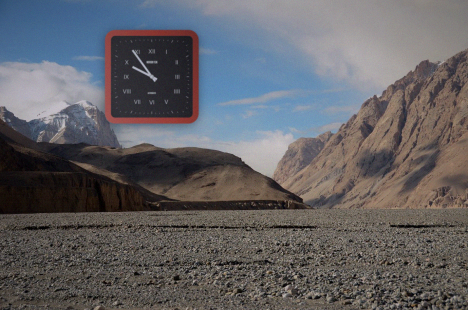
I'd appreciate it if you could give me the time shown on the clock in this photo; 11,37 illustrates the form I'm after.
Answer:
9,54
